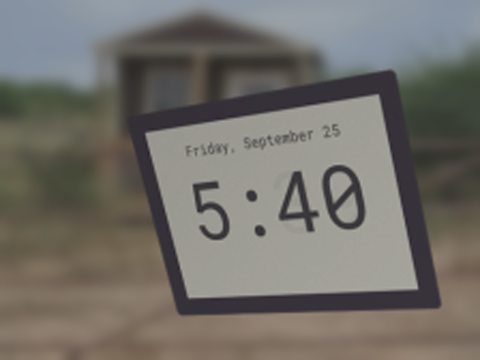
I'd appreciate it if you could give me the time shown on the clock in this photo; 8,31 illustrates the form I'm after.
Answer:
5,40
